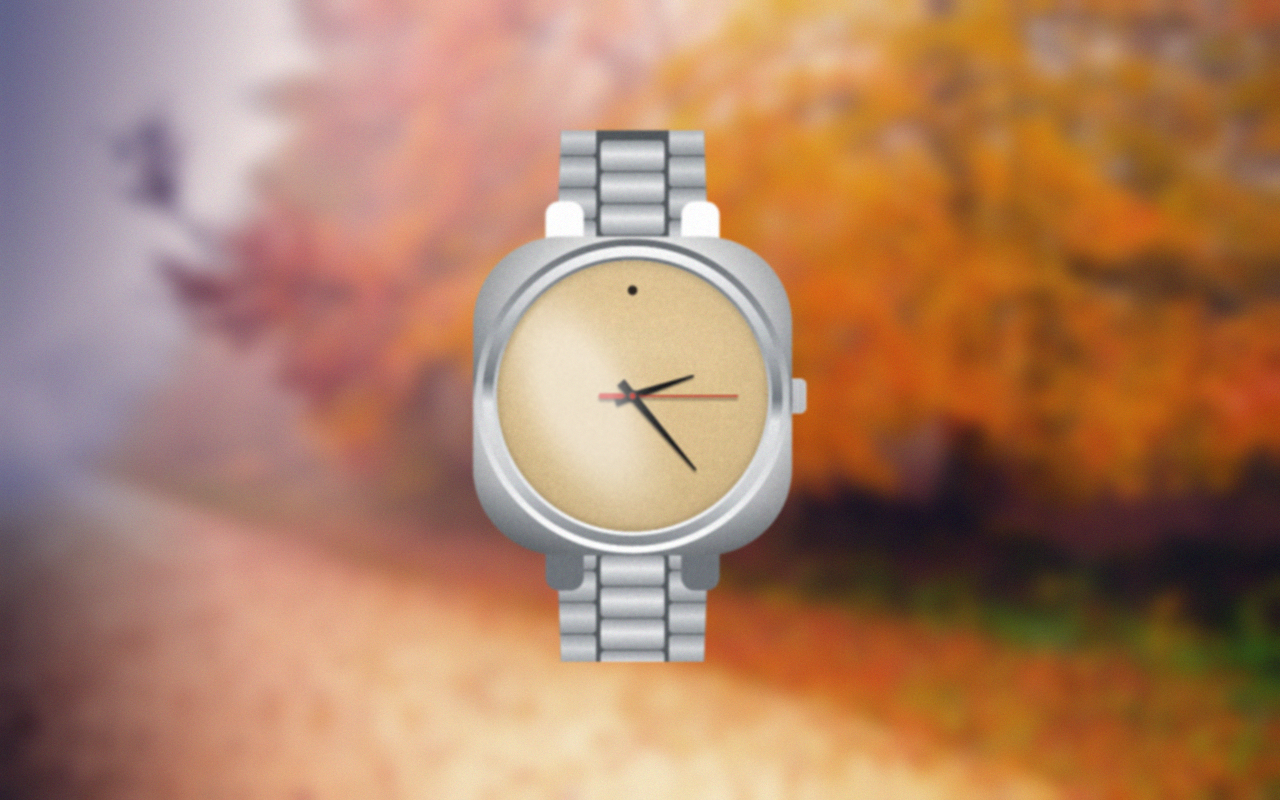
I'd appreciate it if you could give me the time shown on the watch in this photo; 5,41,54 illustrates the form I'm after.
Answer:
2,23,15
